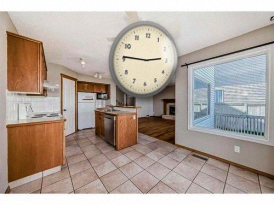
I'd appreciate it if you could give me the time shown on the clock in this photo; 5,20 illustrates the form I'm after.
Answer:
2,46
